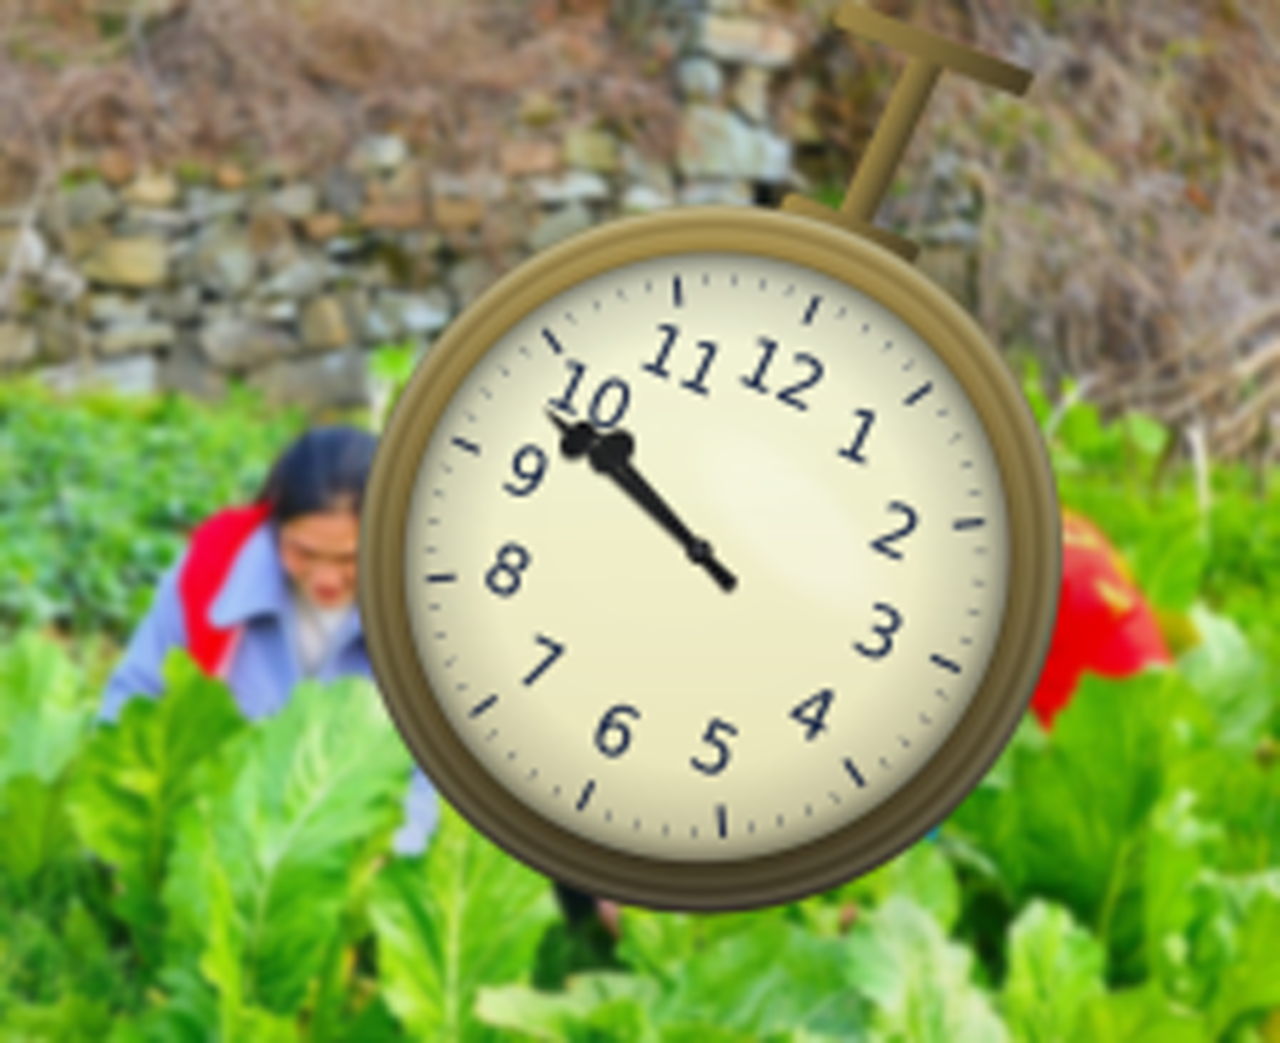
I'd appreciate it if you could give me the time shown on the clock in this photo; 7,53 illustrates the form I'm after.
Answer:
9,48
